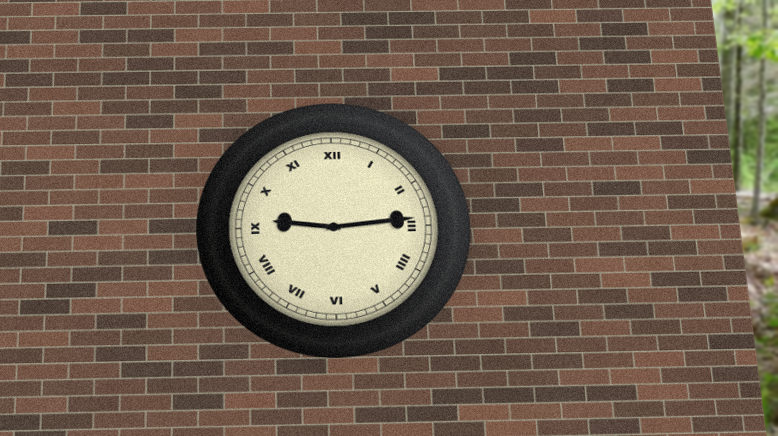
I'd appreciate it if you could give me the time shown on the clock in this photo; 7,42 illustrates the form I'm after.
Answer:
9,14
